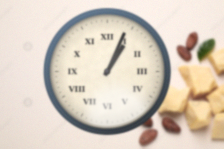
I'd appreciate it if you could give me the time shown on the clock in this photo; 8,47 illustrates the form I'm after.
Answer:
1,04
